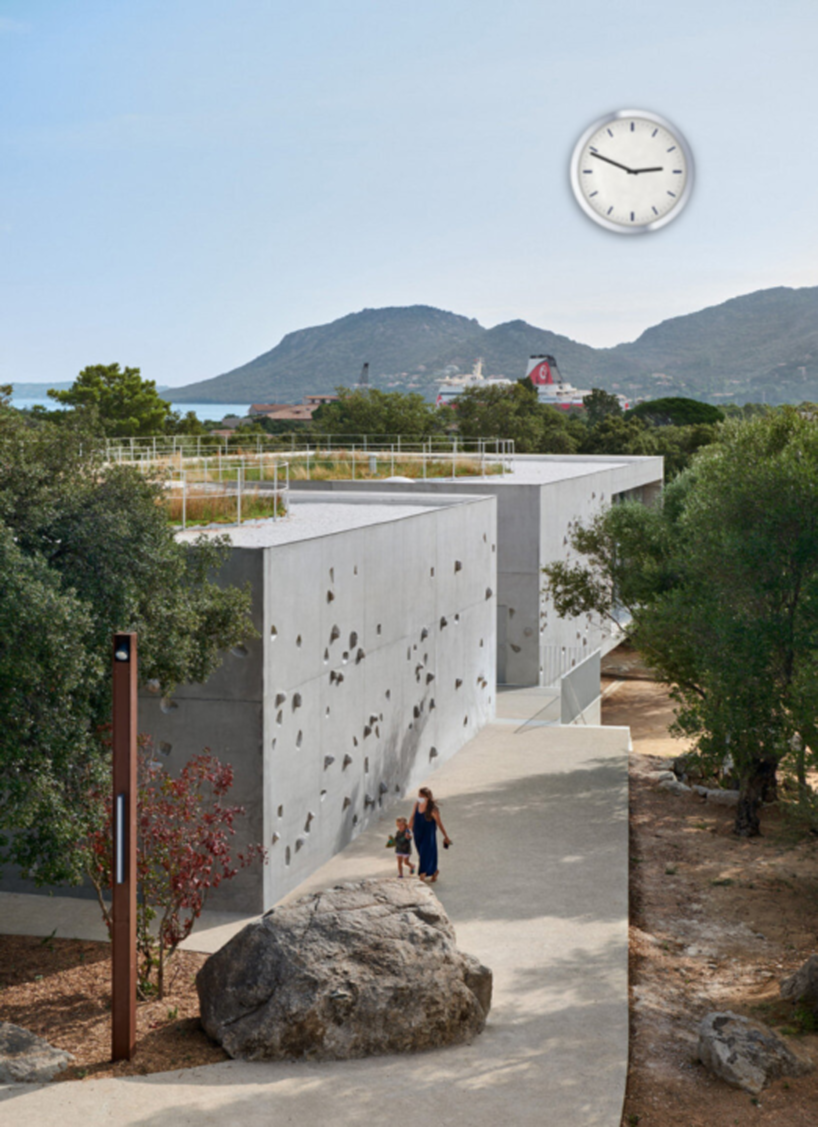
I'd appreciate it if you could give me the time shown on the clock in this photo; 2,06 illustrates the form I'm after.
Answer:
2,49
